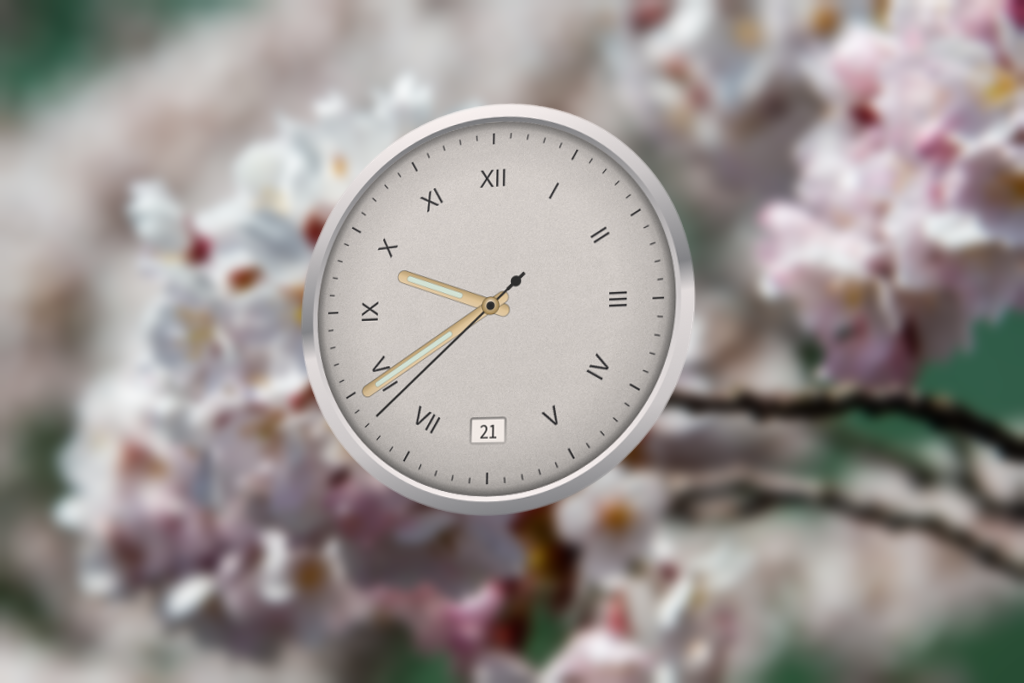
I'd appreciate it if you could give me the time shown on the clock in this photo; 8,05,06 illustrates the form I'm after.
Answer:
9,39,38
